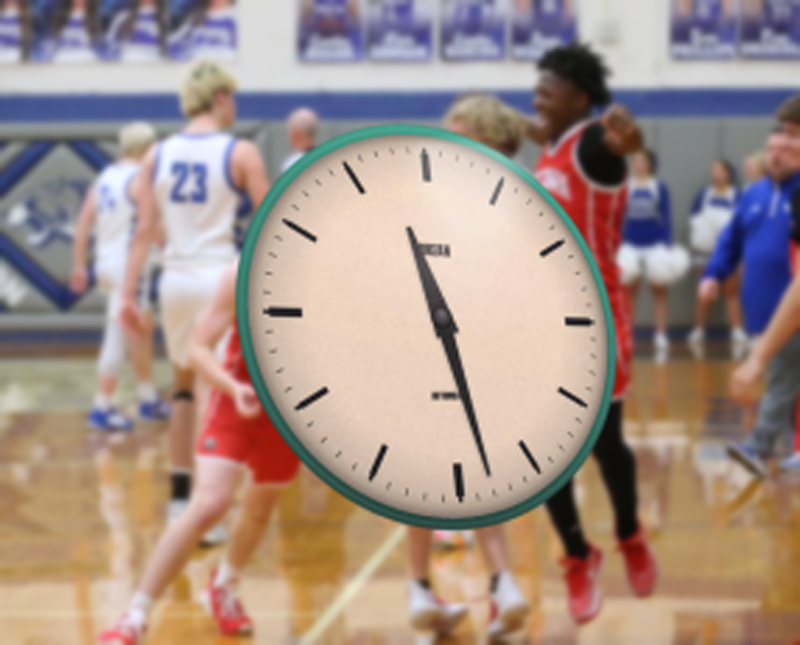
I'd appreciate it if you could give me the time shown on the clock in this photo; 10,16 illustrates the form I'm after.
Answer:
11,28
